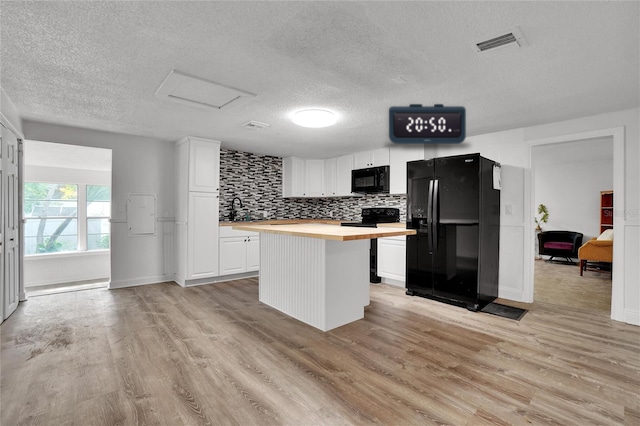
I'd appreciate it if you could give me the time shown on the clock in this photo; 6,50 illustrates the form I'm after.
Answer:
20,50
